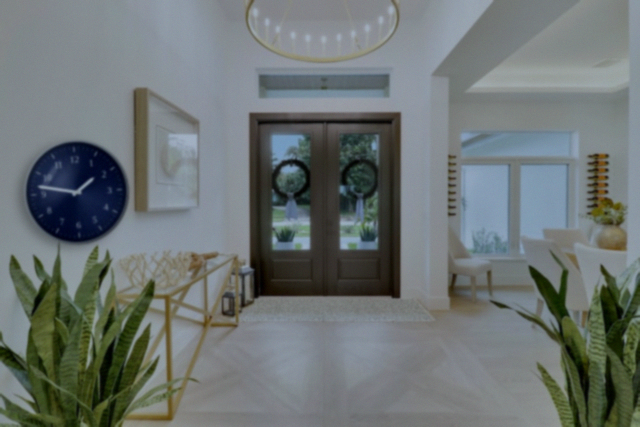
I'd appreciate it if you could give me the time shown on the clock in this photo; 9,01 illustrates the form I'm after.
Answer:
1,47
